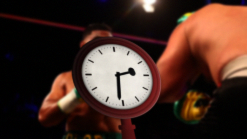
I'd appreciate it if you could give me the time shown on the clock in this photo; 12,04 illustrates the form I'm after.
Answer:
2,31
